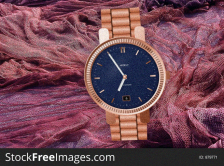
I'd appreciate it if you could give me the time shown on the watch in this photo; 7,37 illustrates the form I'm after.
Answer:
6,55
